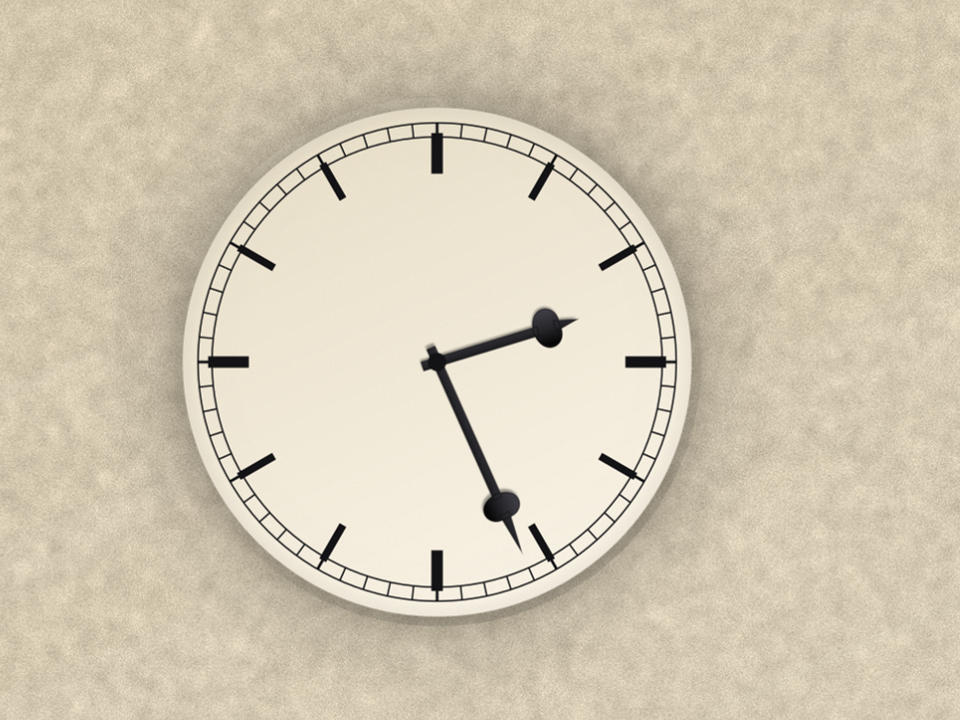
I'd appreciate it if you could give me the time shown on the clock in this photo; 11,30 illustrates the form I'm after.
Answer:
2,26
